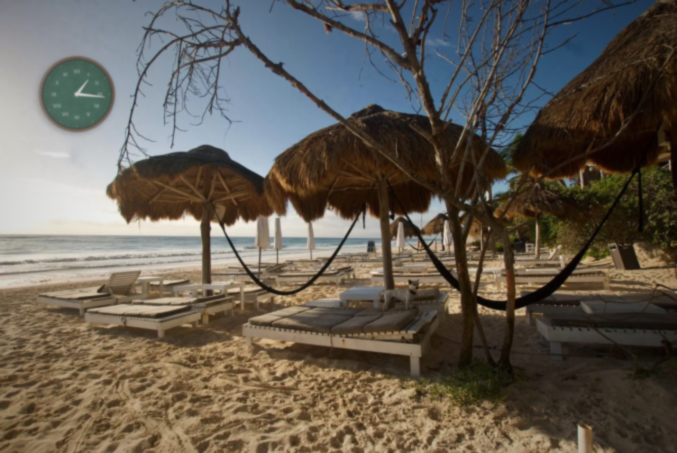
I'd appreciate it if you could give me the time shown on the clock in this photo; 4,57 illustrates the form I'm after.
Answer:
1,16
